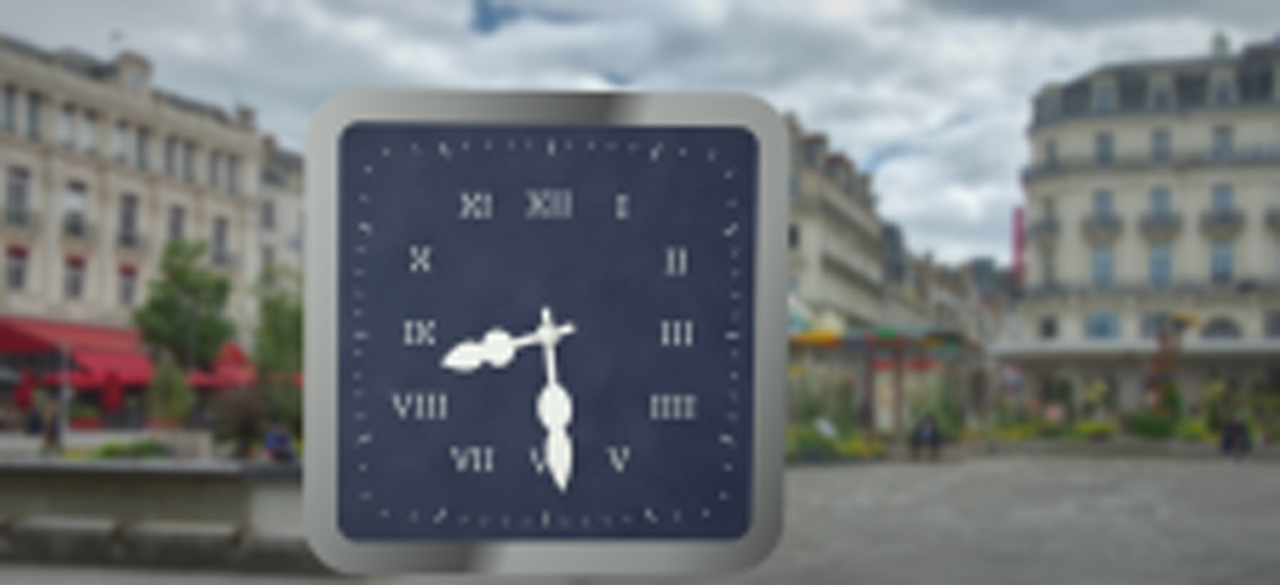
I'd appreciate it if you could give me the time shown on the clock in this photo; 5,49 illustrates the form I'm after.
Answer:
8,29
